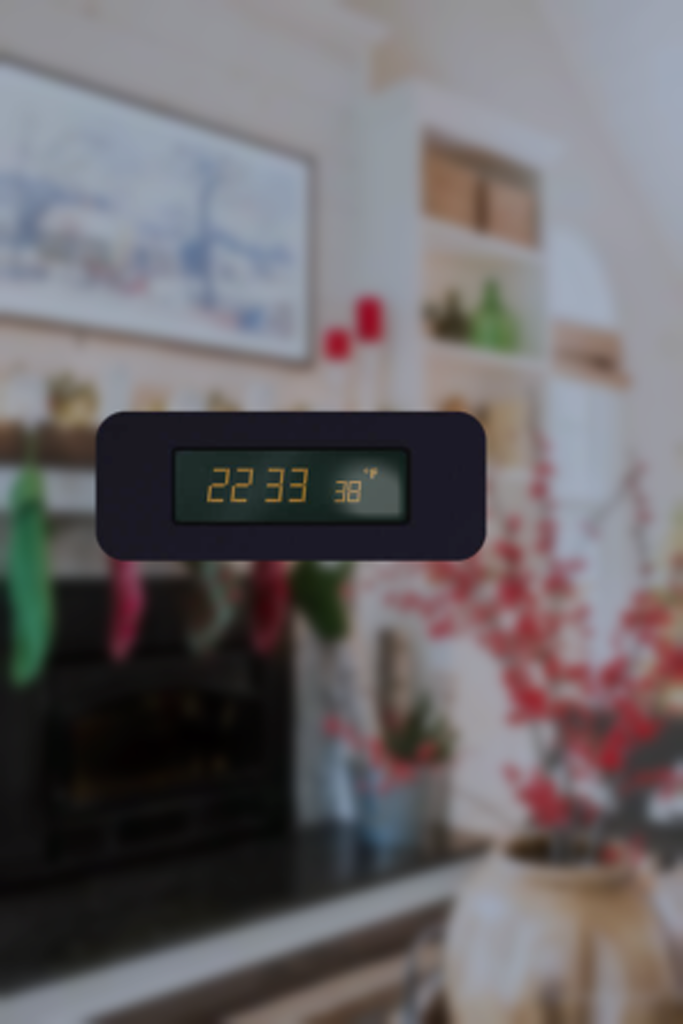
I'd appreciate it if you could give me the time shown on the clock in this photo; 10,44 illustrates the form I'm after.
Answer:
22,33
